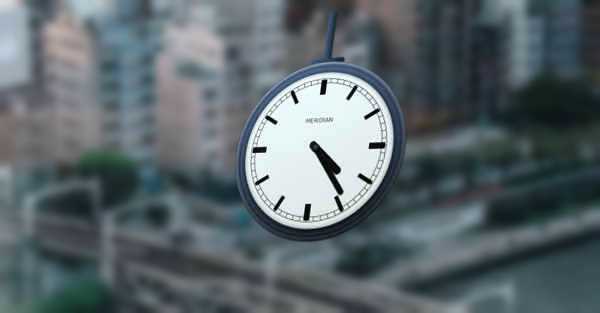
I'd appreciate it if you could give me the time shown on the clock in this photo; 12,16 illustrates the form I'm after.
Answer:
4,24
